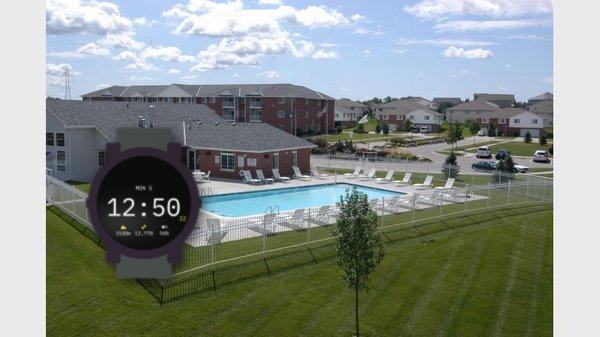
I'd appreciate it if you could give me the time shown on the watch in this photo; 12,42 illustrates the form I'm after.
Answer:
12,50
